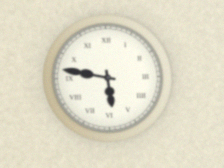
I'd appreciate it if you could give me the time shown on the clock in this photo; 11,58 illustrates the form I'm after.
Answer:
5,47
